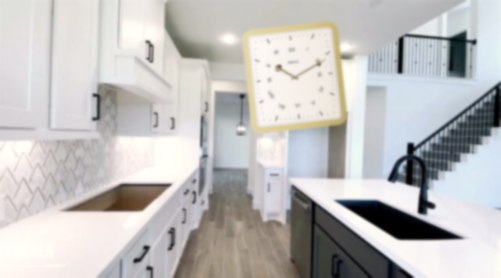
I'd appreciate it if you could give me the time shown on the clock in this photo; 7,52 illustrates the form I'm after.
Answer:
10,11
